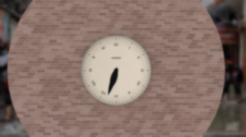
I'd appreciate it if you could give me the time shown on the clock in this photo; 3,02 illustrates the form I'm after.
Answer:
6,33
